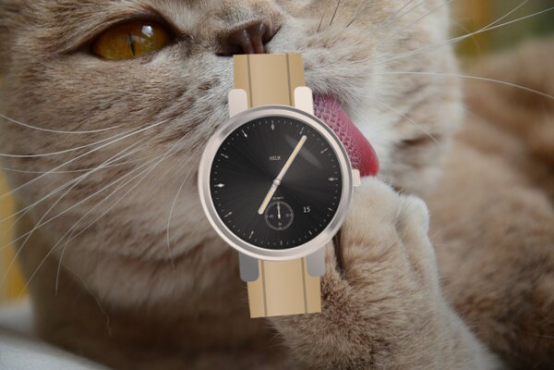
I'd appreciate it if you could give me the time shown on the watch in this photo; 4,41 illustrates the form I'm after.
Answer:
7,06
